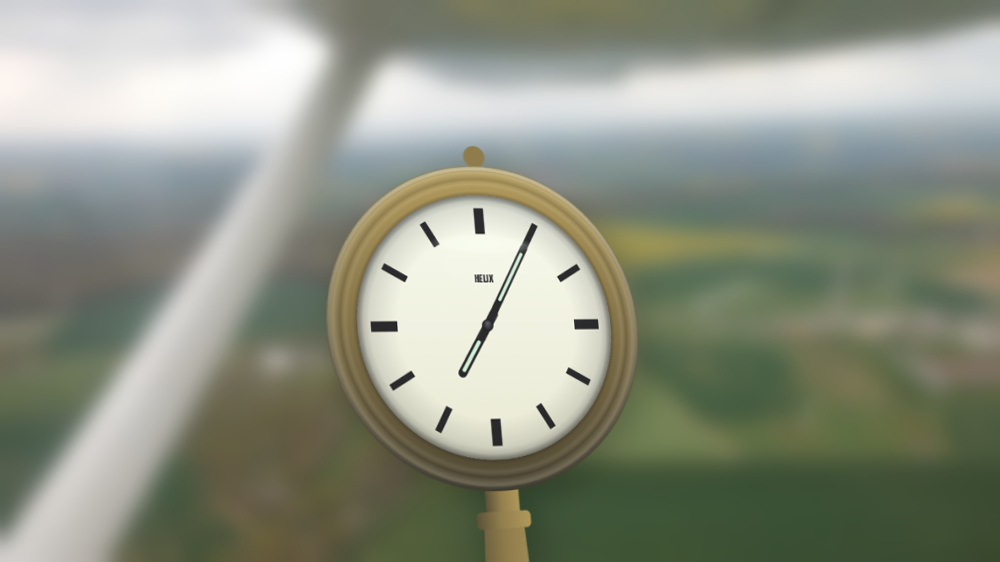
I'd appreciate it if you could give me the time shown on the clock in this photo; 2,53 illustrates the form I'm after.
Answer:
7,05
